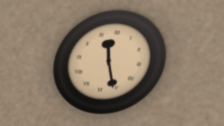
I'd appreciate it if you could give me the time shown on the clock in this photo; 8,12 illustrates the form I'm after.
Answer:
11,26
